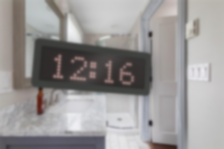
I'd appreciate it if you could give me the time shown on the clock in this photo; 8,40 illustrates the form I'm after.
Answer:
12,16
